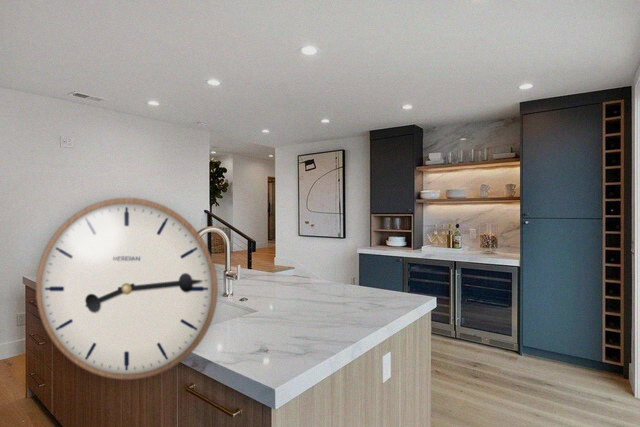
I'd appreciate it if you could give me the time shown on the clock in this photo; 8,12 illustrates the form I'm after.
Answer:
8,14
